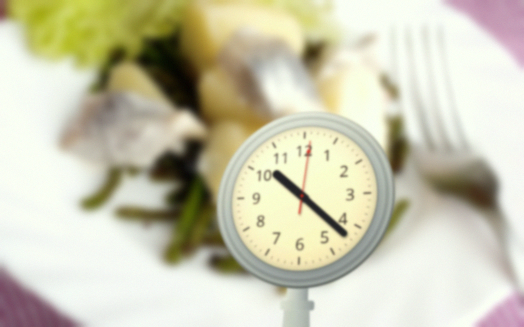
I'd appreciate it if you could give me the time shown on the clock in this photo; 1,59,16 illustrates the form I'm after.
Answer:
10,22,01
